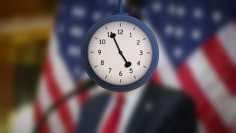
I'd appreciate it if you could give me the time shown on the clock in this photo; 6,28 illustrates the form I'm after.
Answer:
4,56
